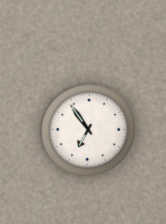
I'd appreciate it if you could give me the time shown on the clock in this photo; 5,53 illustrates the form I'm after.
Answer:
6,54
